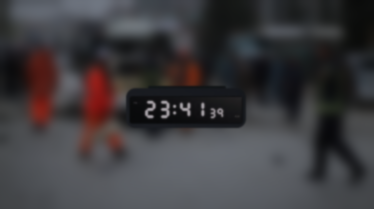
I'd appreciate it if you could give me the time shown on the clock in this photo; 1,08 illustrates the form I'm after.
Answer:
23,41
